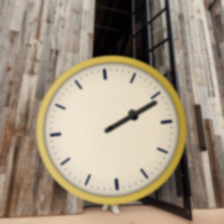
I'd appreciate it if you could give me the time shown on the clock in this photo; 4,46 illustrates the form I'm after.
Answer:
2,11
